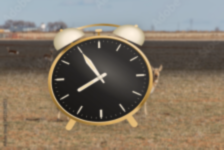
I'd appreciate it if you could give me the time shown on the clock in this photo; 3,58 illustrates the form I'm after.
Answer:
7,55
